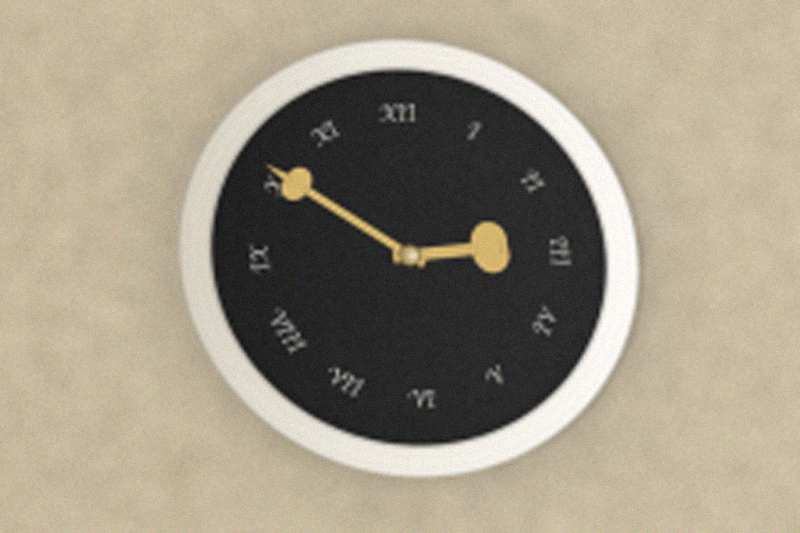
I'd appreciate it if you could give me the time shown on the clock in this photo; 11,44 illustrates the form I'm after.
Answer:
2,51
